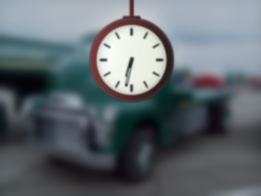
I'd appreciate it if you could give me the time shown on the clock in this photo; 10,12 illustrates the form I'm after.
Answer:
6,32
